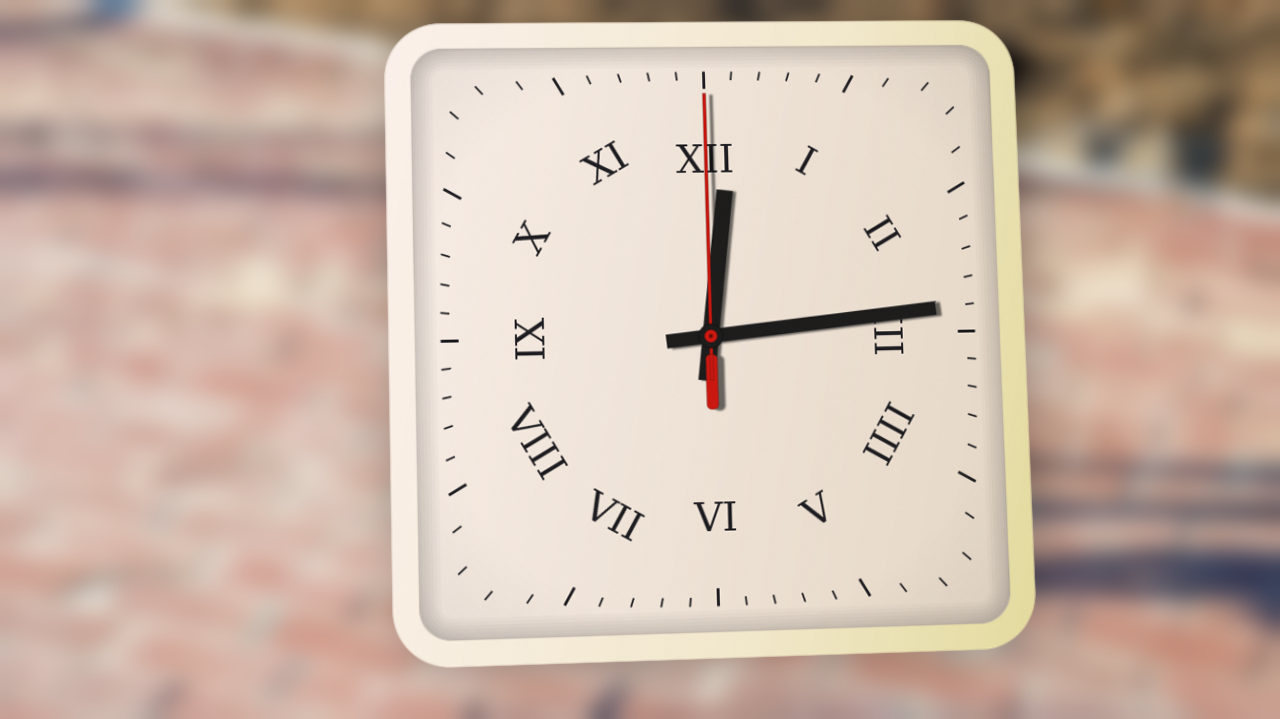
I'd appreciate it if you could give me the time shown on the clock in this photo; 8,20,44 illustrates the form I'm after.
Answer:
12,14,00
